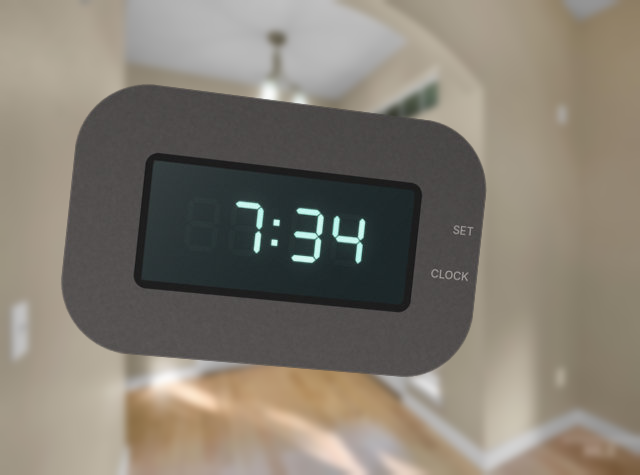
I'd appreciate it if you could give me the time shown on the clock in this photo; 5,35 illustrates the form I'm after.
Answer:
7,34
